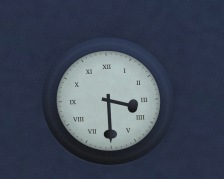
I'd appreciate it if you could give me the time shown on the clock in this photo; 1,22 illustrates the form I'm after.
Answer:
3,30
